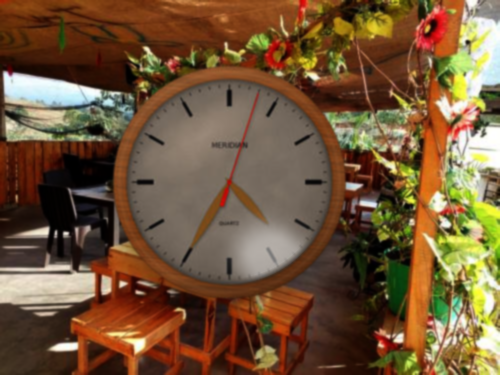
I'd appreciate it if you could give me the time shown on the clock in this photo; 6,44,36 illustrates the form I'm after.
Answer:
4,35,03
